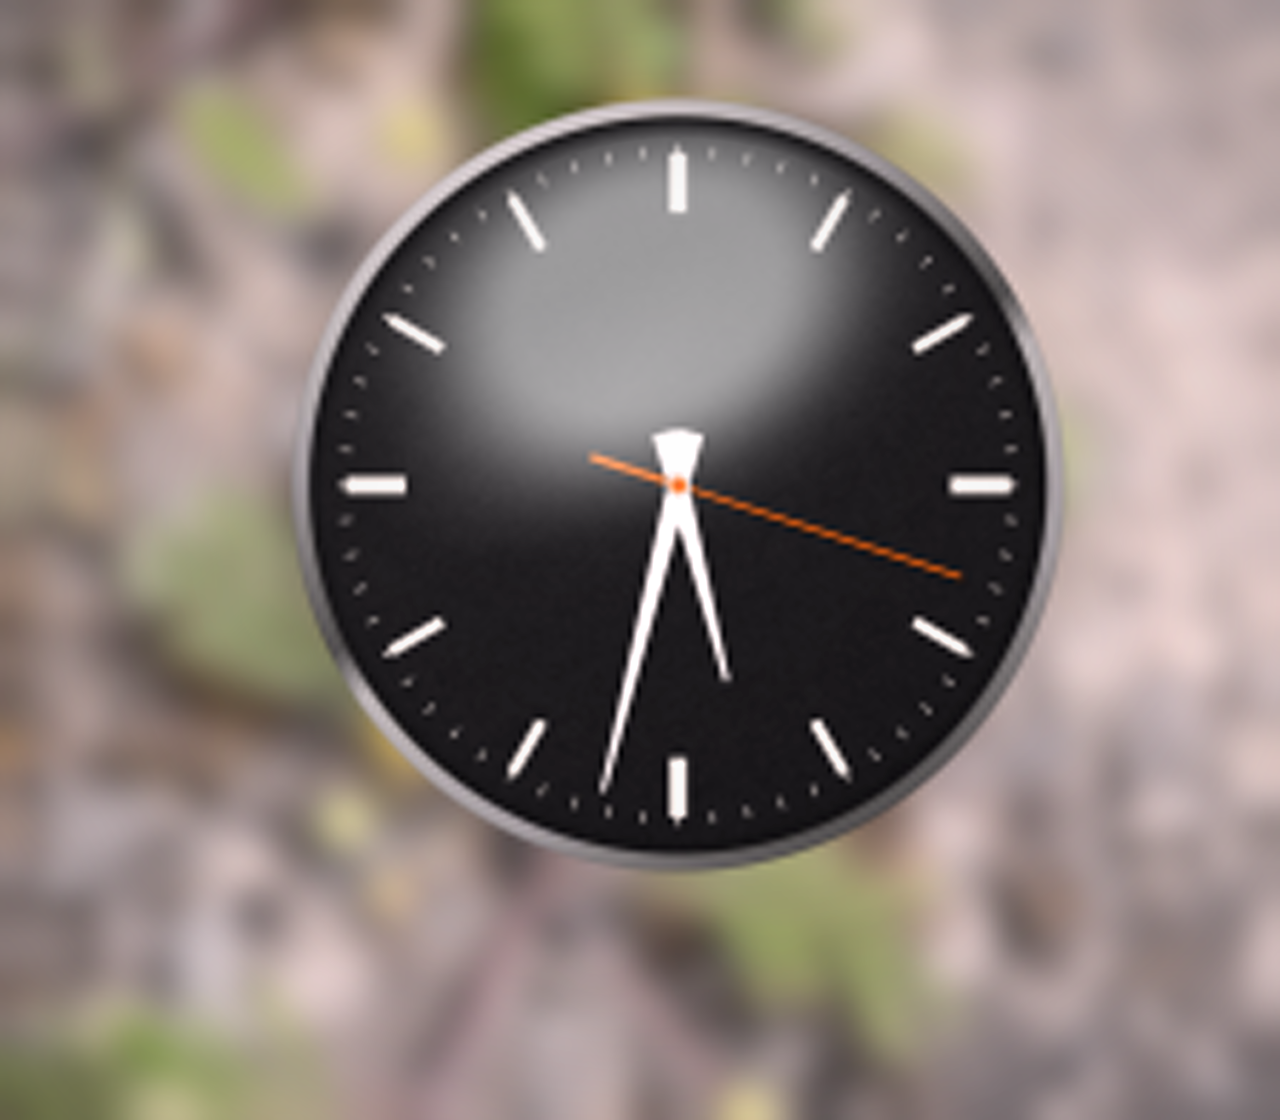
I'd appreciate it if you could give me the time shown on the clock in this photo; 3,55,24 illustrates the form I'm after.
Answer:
5,32,18
